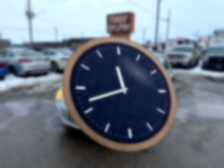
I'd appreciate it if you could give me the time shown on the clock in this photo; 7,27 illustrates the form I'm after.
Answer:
11,42
